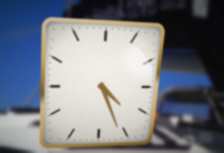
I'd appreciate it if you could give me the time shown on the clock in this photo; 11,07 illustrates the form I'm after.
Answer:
4,26
